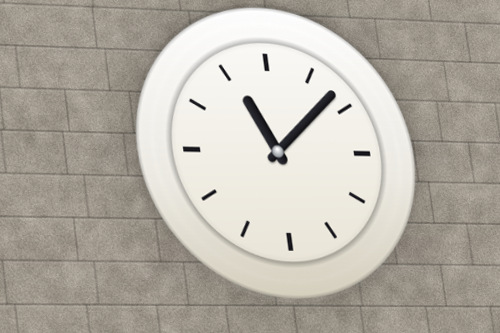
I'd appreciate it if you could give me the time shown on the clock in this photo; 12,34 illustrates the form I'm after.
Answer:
11,08
